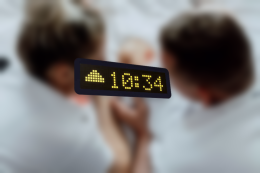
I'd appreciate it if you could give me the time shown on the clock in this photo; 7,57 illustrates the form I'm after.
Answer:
10,34
